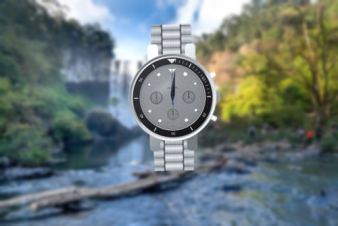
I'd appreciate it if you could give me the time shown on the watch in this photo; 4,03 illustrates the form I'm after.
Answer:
12,01
